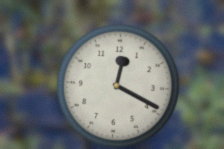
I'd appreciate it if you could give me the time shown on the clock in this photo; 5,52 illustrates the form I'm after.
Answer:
12,19
